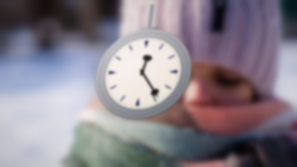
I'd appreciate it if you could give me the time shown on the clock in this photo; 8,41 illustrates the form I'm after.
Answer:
12,24
